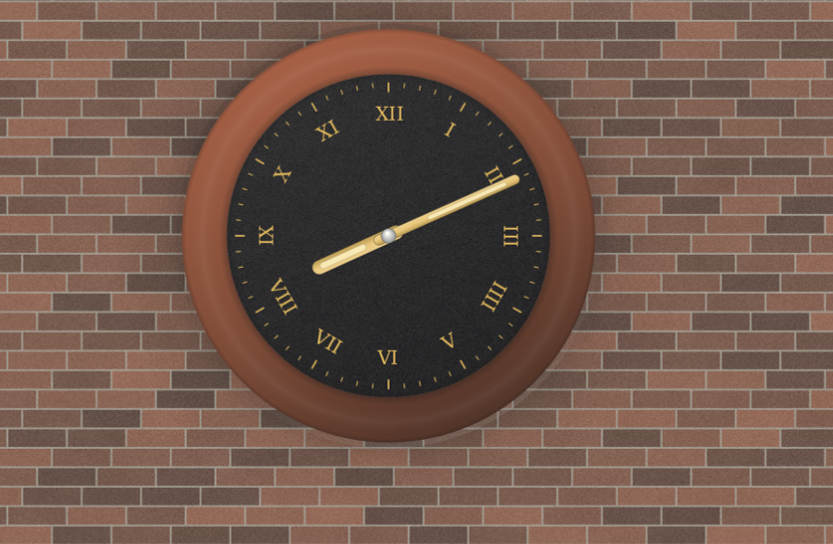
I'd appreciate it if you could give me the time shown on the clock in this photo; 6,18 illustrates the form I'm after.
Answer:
8,11
